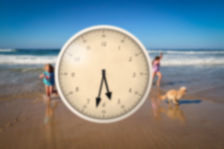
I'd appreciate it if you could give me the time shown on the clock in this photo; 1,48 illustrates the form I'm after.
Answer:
5,32
